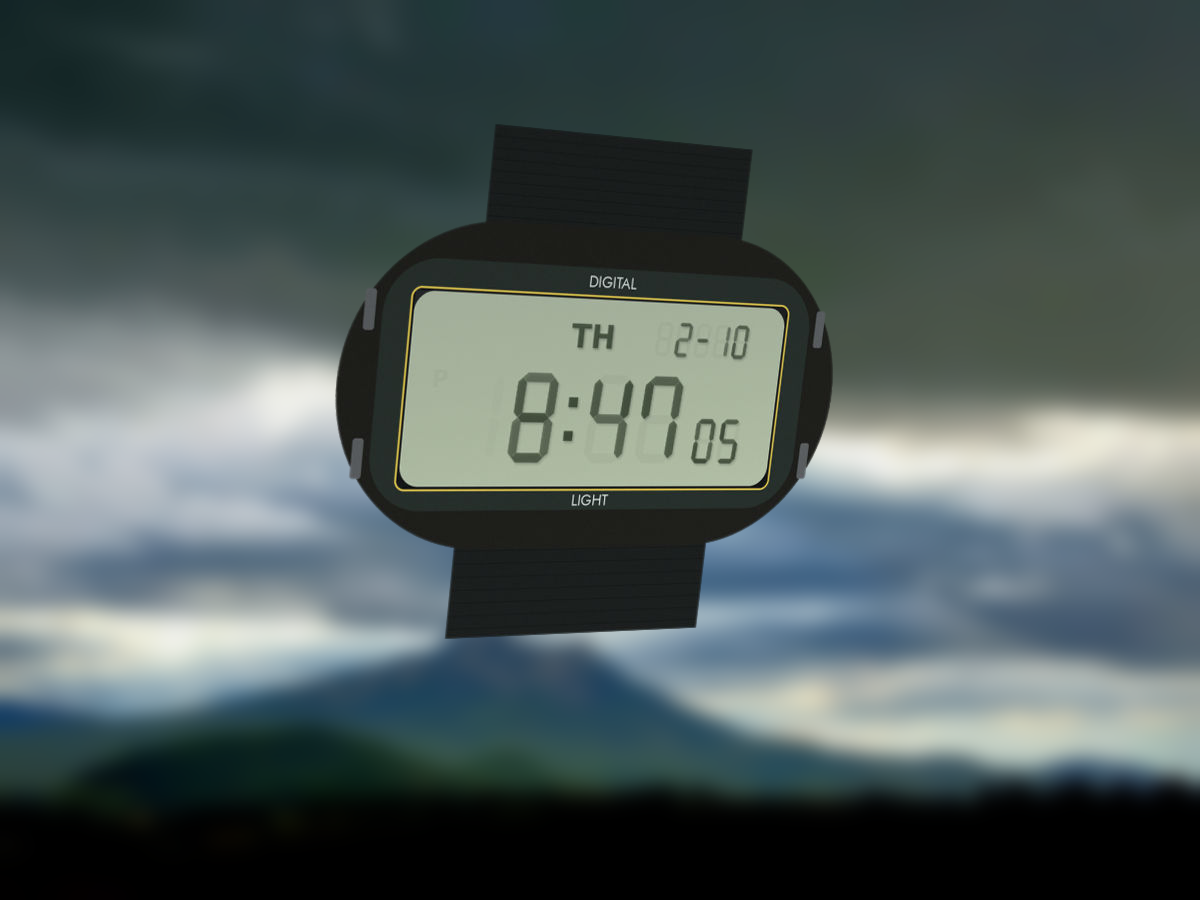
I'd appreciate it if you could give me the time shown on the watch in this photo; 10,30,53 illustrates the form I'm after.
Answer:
8,47,05
